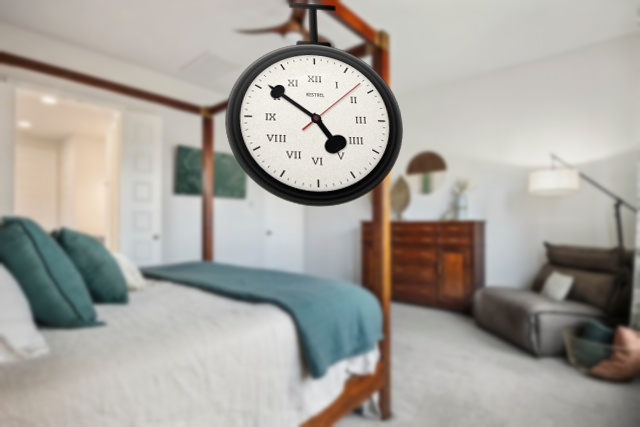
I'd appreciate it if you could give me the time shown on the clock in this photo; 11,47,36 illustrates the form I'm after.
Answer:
4,51,08
